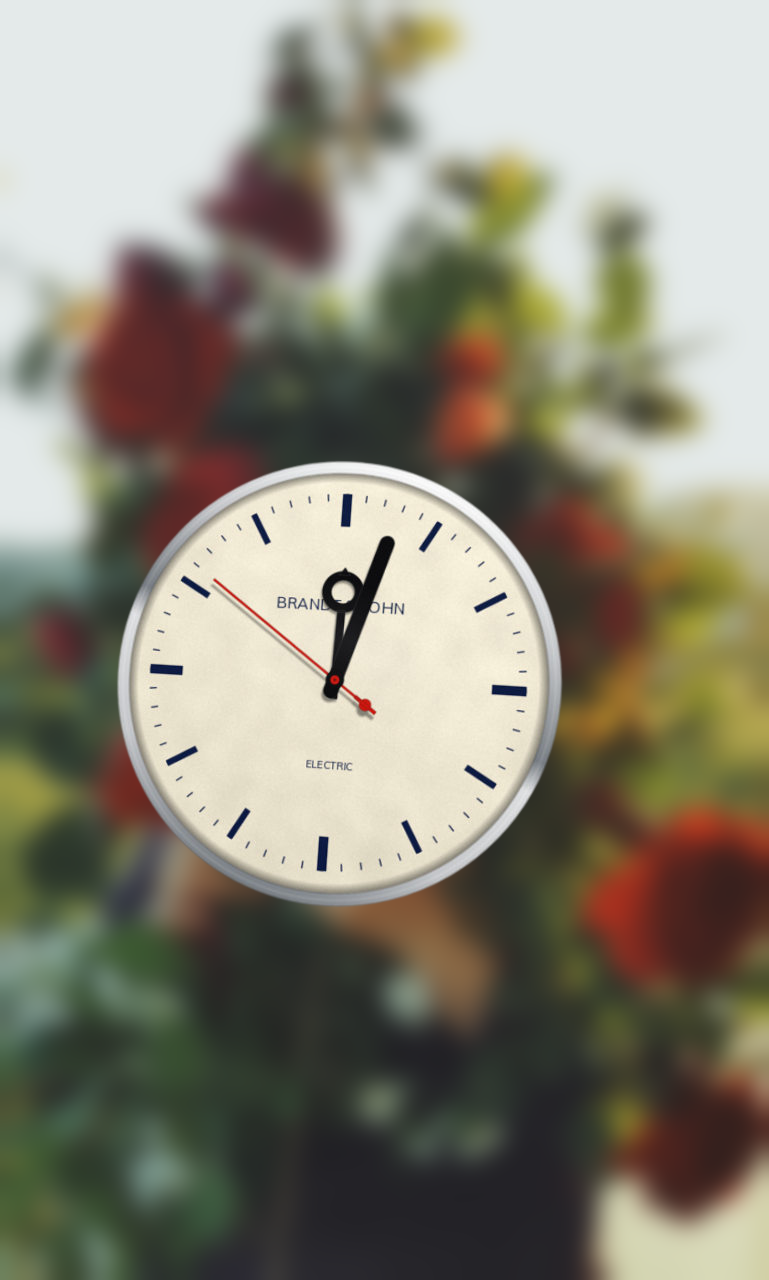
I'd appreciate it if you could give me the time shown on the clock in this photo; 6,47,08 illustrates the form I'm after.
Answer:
12,02,51
